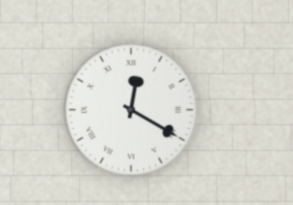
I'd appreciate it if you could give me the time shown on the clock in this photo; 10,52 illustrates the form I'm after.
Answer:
12,20
